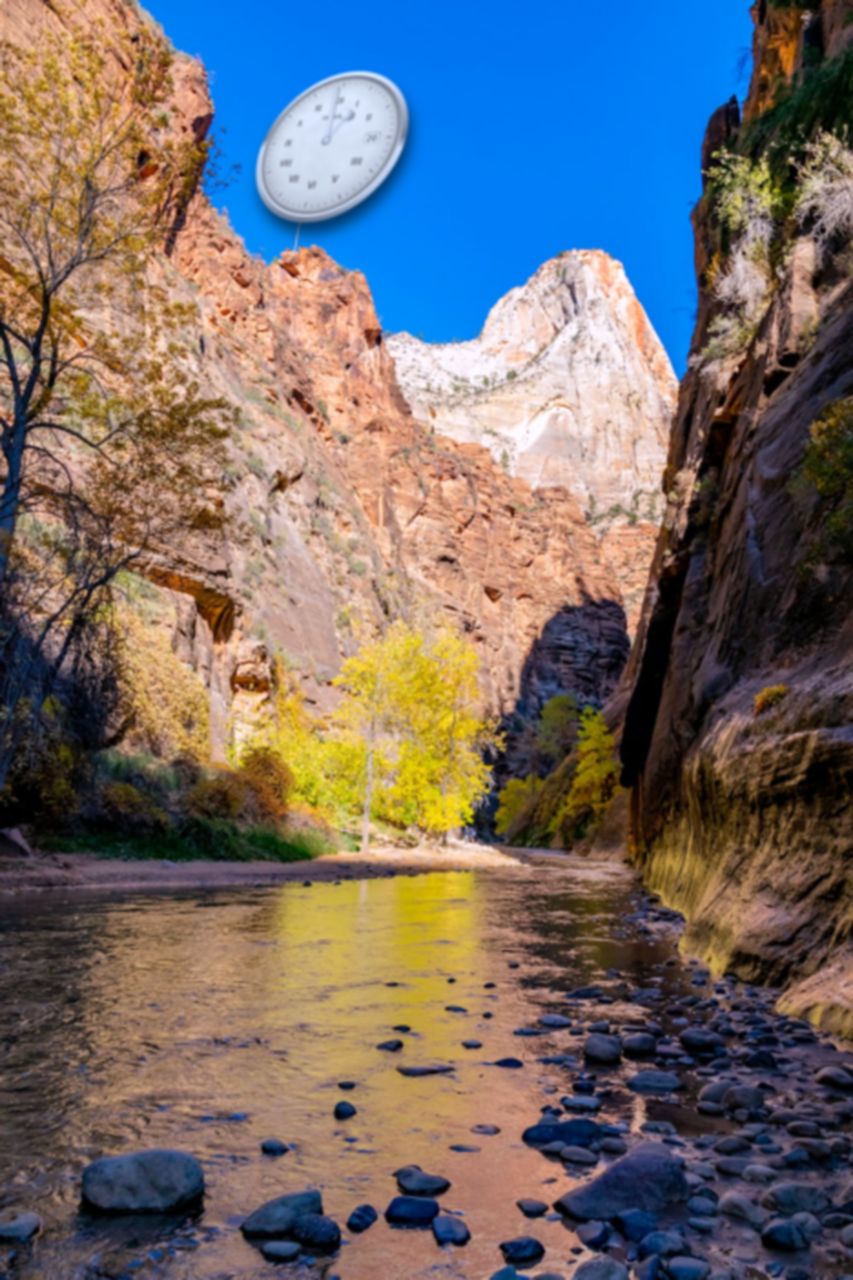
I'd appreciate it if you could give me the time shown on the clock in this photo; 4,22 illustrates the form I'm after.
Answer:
12,59
